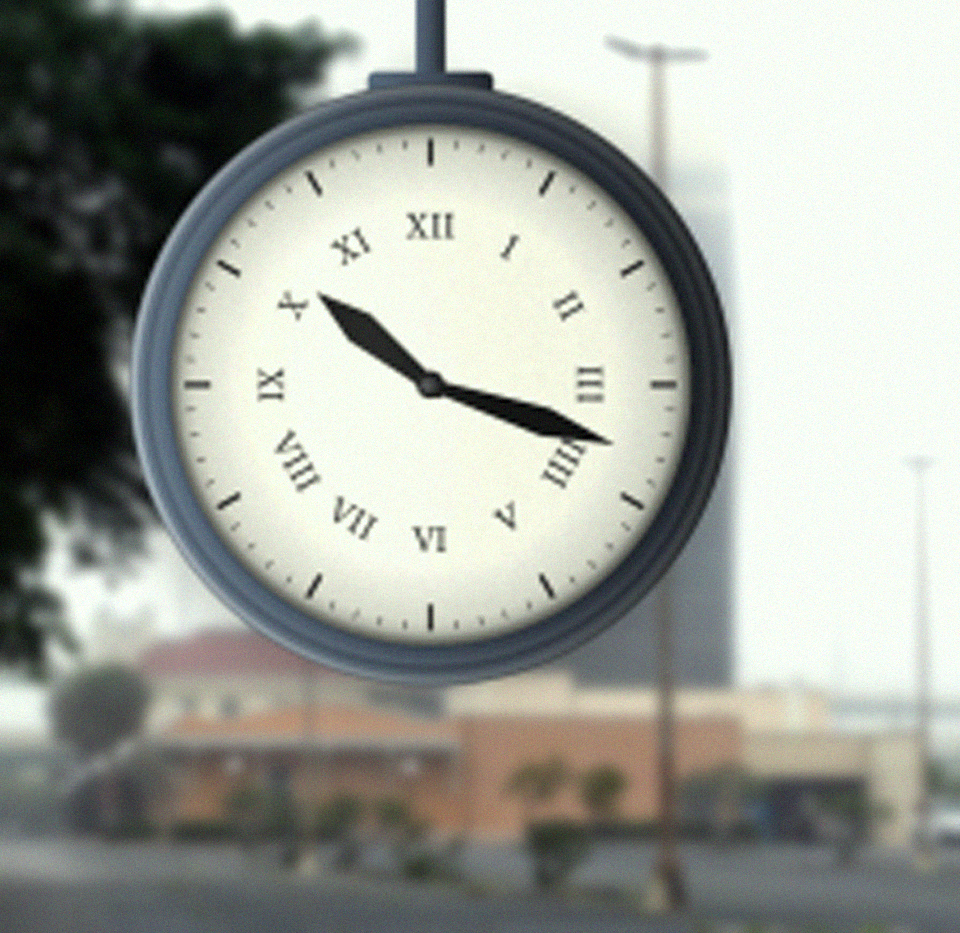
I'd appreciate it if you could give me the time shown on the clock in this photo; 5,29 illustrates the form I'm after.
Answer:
10,18
